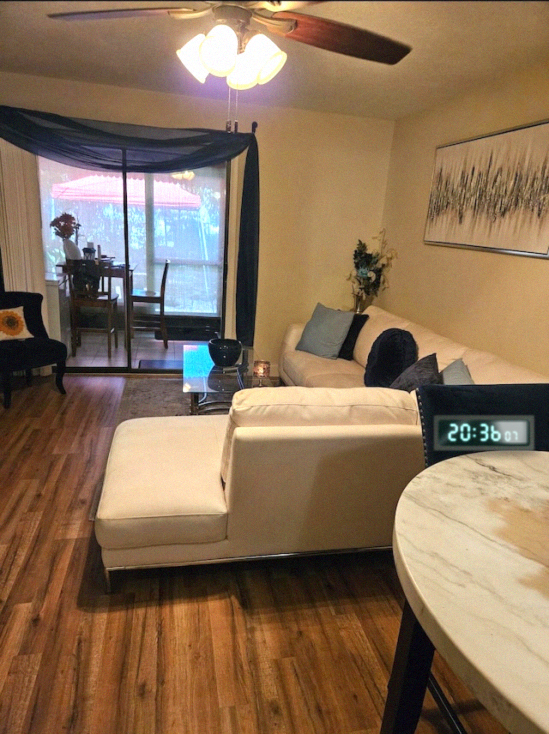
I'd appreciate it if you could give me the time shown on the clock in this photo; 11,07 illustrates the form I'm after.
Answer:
20,36
